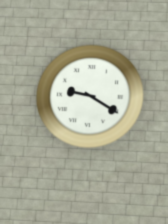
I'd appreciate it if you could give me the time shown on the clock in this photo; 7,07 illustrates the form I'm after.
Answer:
9,20
